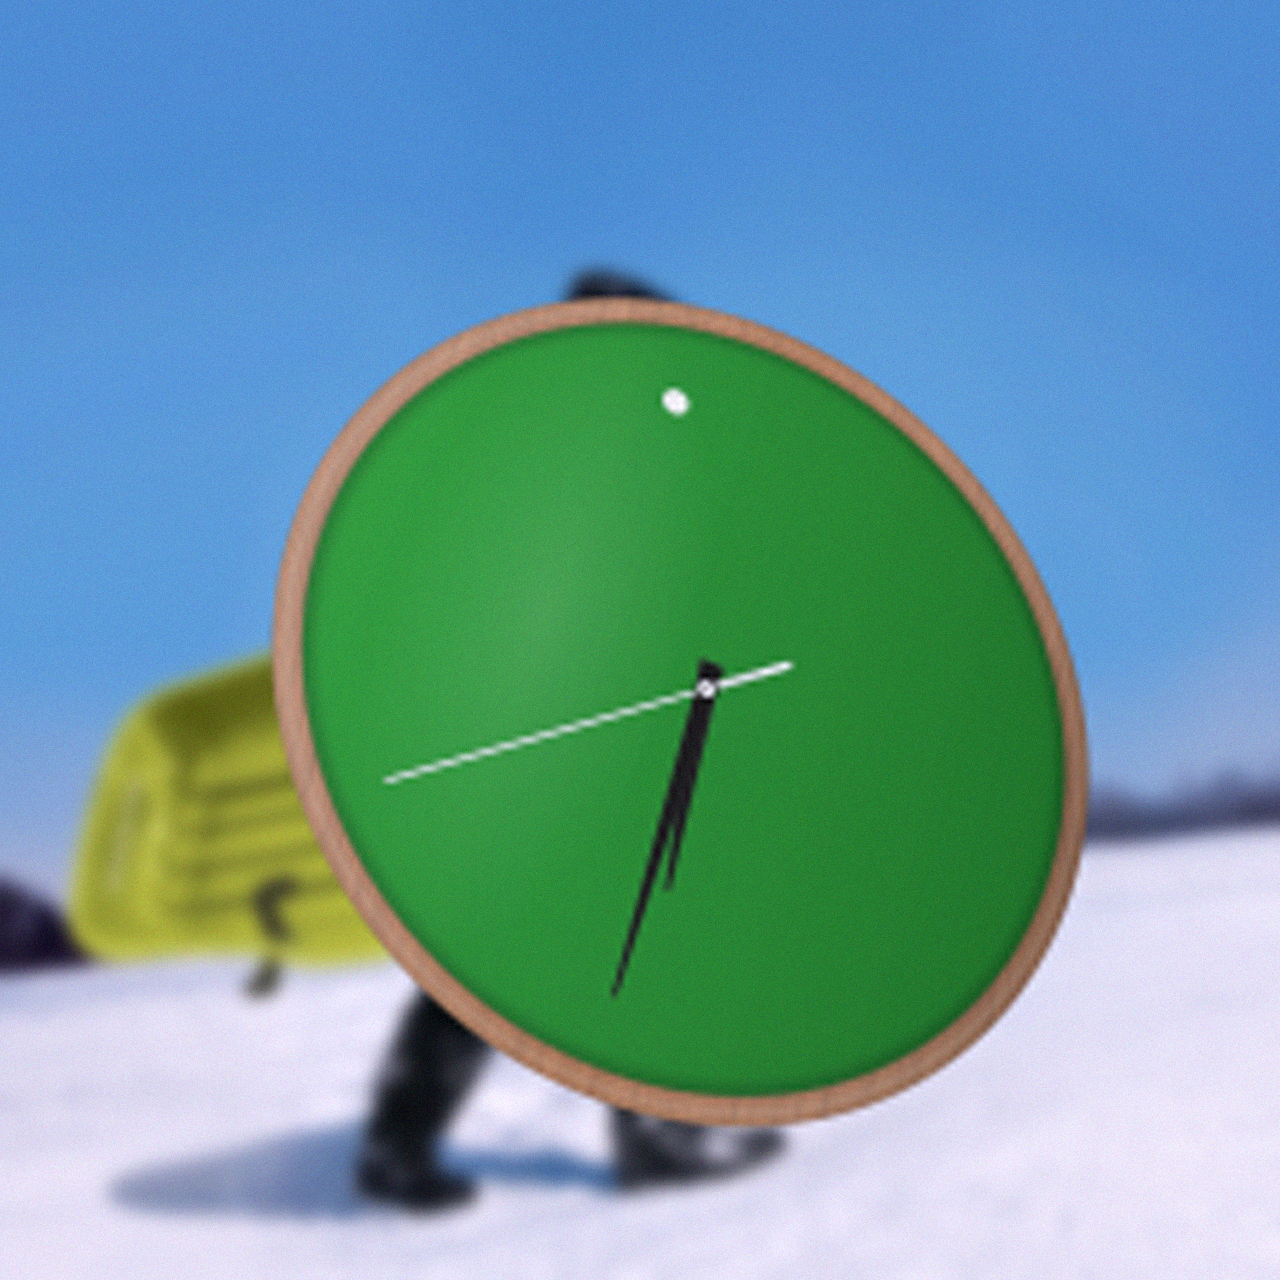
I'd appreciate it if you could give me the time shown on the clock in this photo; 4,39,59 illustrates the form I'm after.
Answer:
6,33,42
